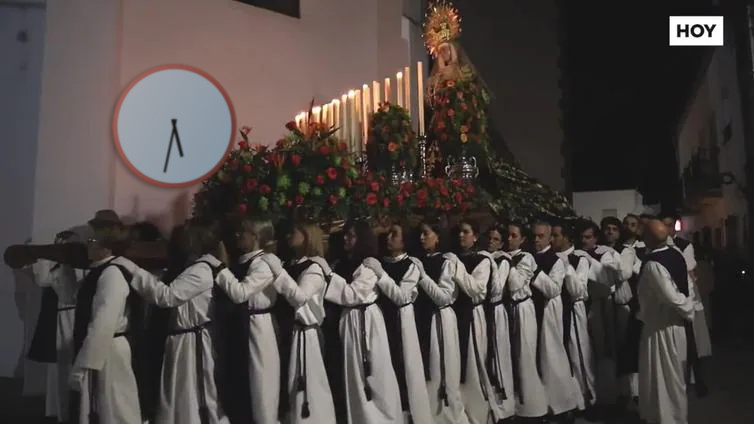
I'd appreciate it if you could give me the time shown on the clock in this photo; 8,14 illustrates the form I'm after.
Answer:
5,32
